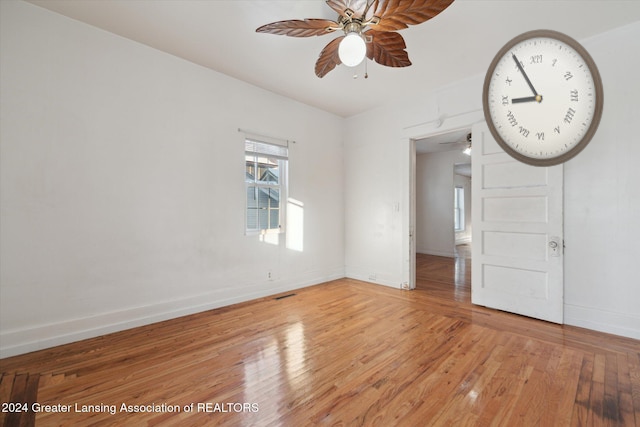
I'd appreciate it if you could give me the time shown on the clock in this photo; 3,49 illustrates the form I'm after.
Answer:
8,55
